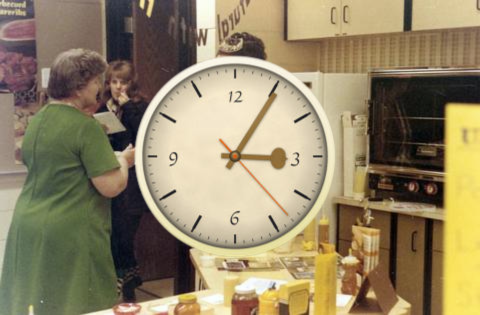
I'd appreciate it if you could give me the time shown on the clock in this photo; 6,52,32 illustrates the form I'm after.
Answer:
3,05,23
